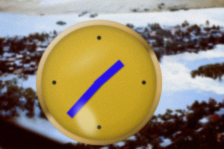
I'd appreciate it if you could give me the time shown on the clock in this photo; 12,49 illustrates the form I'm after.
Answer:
1,37
